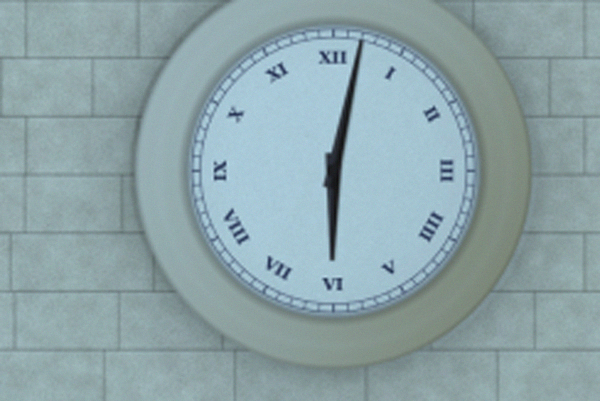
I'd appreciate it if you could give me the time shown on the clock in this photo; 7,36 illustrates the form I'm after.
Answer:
6,02
